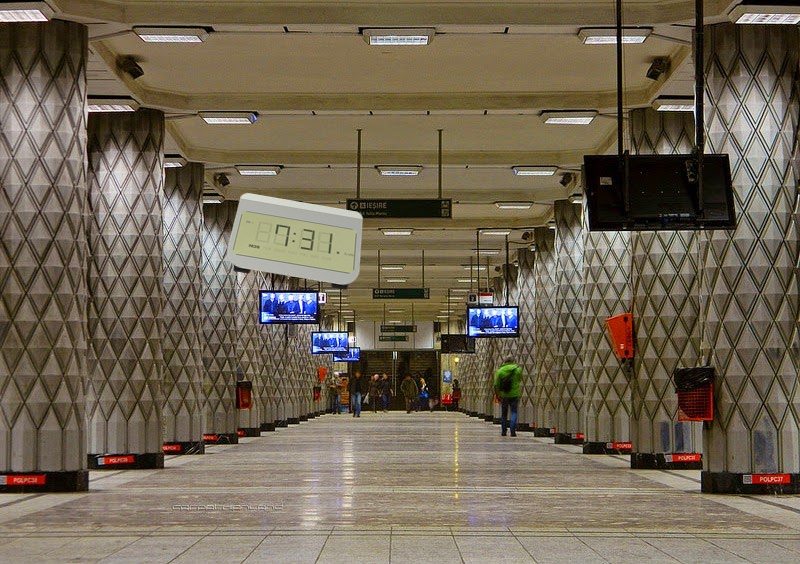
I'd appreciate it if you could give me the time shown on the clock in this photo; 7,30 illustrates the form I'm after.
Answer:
7,31
